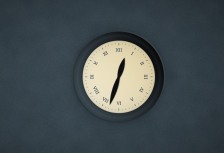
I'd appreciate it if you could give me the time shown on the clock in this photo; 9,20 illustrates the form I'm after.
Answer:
12,33
